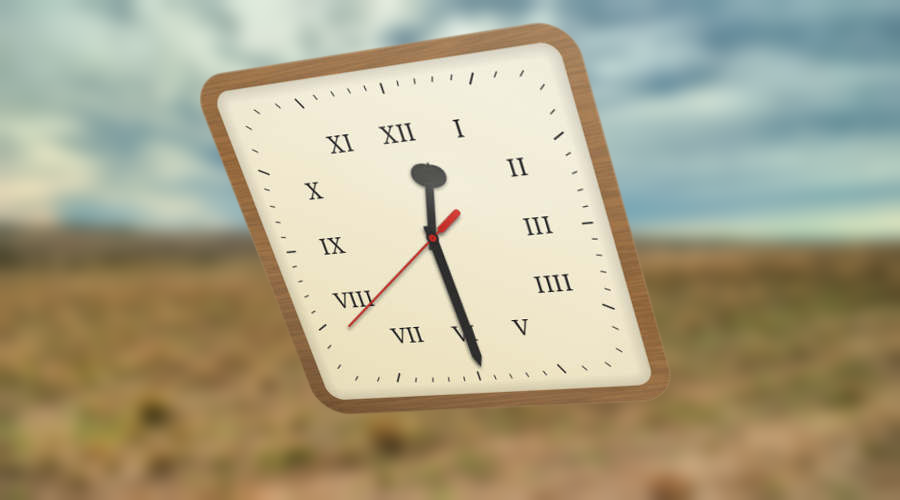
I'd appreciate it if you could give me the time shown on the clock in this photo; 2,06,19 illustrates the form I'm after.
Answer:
12,29,39
